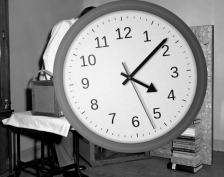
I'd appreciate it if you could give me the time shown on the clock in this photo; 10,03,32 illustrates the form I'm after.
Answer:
4,08,27
